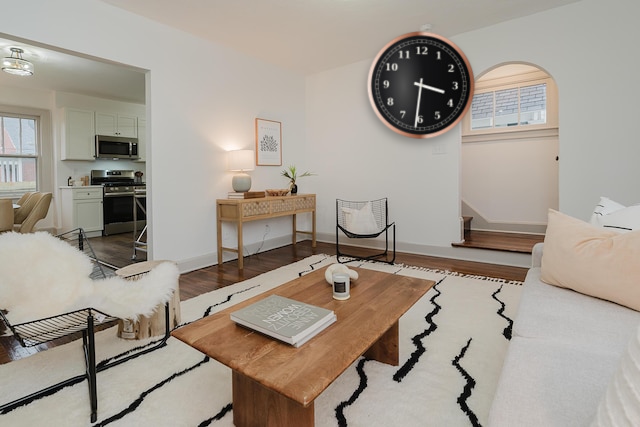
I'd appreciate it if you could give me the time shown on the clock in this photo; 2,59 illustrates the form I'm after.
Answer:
3,31
